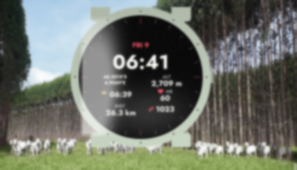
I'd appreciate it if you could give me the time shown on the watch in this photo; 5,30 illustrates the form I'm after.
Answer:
6,41
